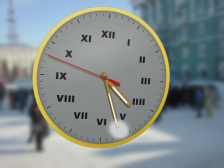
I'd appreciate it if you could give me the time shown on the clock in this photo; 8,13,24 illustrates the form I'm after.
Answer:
4,26,48
